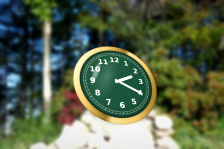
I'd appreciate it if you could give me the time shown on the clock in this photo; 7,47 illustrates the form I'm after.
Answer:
2,20
